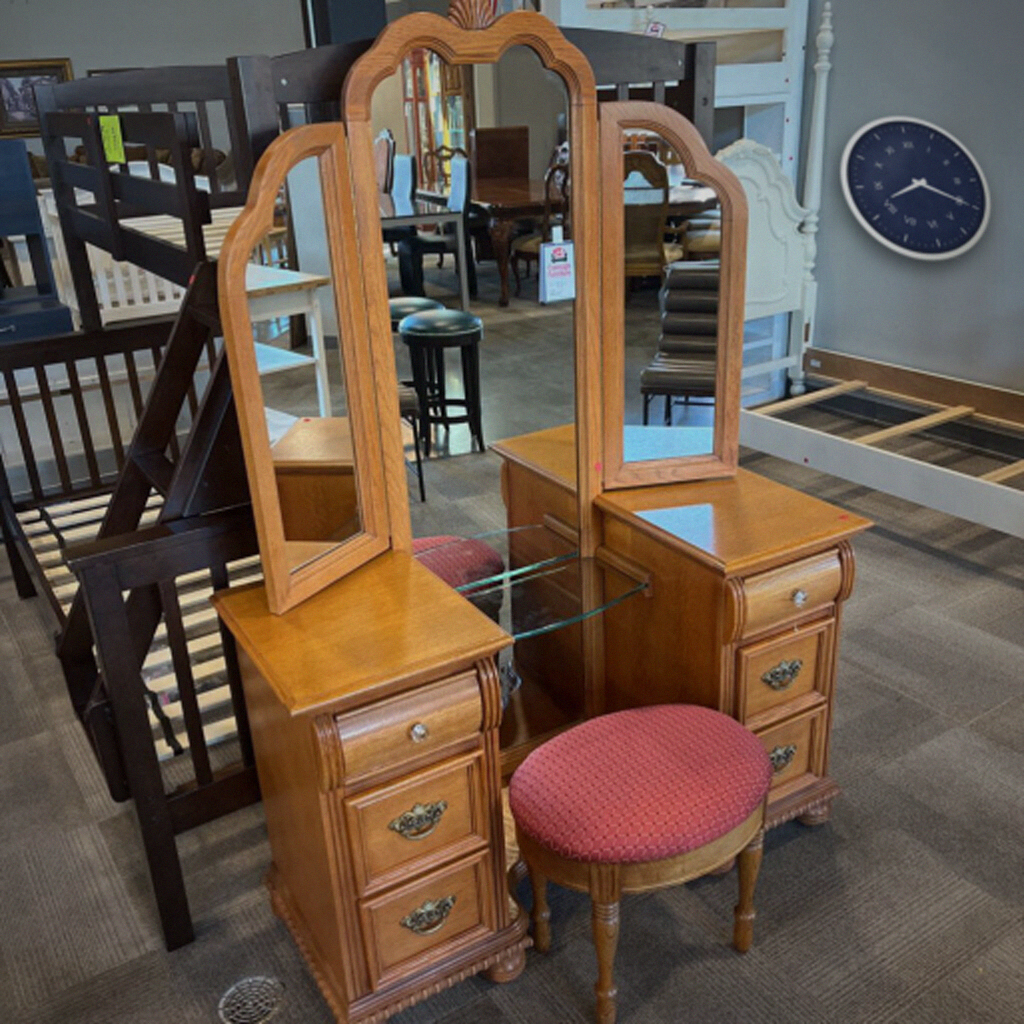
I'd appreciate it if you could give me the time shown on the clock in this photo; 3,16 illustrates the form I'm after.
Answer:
8,20
